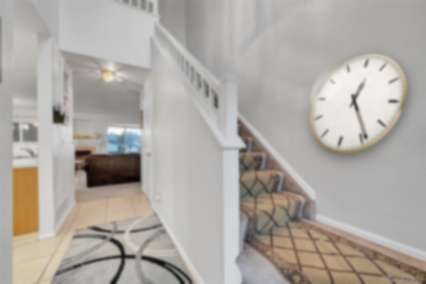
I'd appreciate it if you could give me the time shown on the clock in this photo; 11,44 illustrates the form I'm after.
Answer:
12,24
